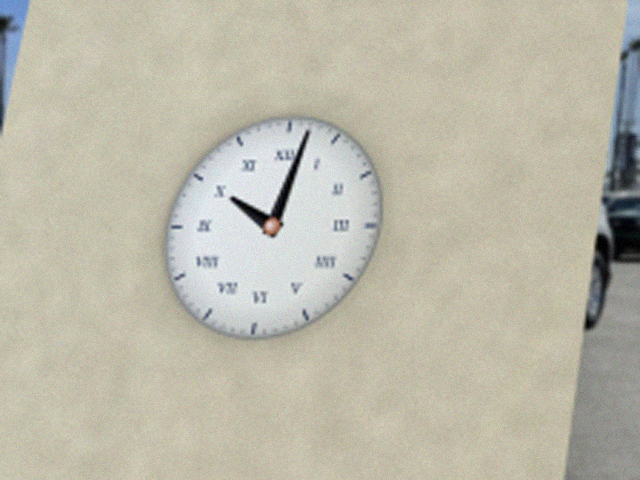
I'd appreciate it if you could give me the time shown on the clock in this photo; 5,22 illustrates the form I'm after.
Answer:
10,02
